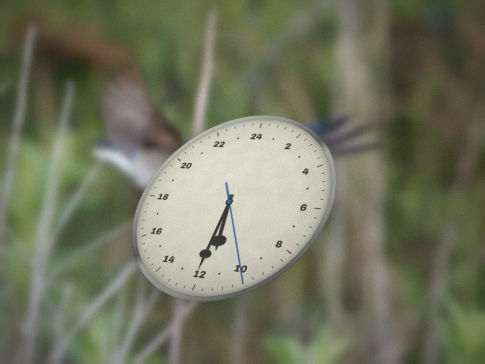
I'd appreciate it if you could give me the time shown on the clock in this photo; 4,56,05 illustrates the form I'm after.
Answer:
11,30,25
